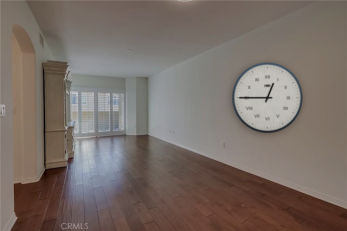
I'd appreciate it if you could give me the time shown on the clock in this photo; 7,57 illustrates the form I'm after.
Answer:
12,45
